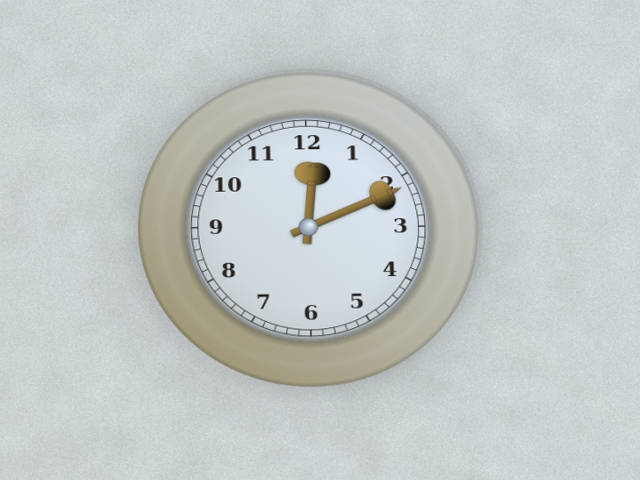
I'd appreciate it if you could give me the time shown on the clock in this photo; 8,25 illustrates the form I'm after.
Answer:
12,11
